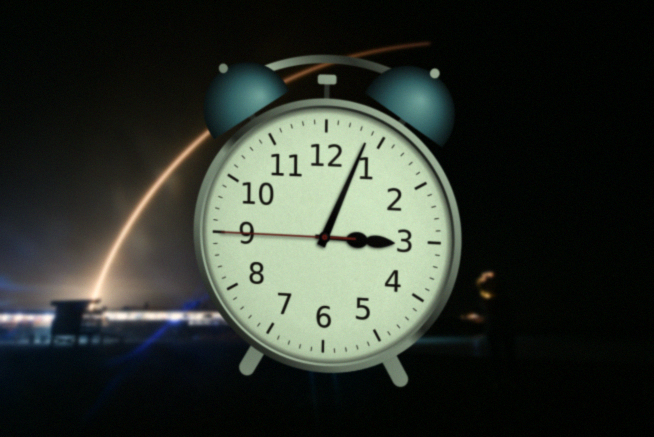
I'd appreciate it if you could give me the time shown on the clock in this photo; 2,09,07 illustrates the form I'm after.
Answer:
3,03,45
